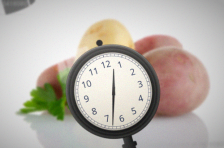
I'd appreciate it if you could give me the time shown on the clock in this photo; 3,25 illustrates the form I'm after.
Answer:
12,33
